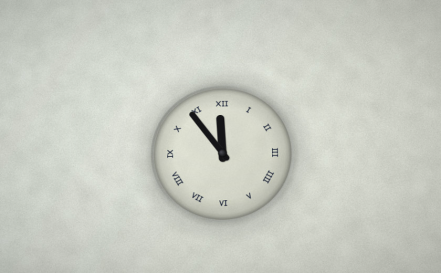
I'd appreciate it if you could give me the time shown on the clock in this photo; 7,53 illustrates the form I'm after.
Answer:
11,54
